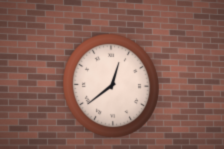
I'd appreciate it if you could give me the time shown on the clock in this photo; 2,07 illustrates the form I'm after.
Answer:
12,39
